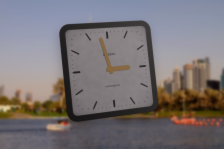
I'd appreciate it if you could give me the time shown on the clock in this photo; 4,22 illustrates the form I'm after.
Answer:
2,58
